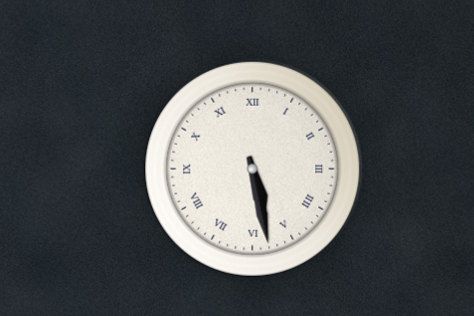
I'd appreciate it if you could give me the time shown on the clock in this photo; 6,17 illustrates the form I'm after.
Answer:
5,28
